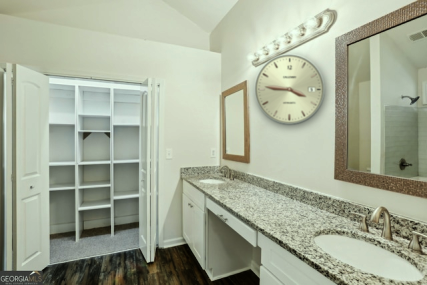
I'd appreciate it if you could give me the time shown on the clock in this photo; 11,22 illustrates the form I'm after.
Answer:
3,46
